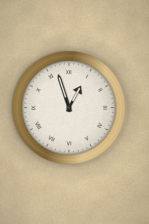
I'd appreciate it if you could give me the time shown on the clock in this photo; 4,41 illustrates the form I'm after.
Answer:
12,57
